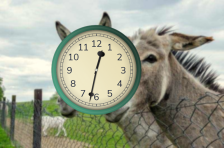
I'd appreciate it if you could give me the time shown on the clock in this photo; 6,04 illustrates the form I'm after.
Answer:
12,32
